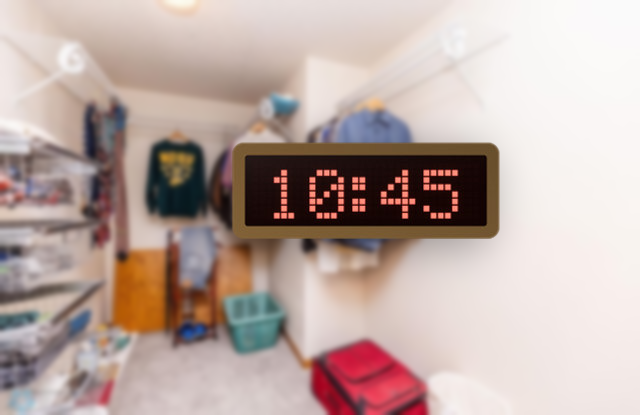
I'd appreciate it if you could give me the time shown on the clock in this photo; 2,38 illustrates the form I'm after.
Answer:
10,45
